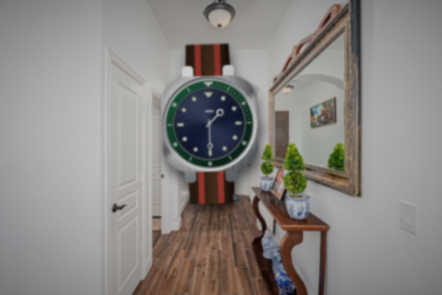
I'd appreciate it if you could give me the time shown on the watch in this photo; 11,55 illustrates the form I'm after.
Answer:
1,30
